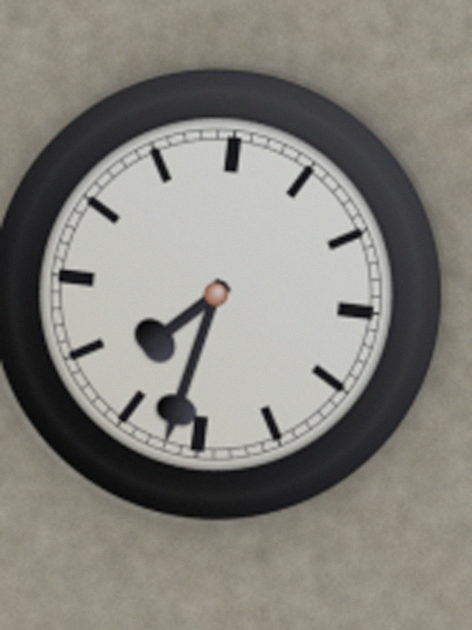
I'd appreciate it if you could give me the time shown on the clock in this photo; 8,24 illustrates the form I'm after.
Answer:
7,32
